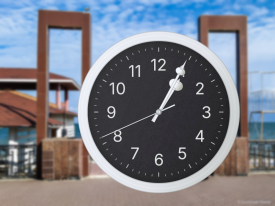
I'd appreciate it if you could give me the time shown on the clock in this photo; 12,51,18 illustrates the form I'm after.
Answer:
1,04,41
